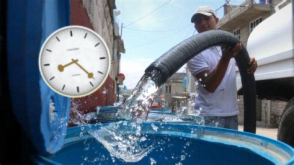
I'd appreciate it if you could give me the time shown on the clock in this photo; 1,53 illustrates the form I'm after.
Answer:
8,23
